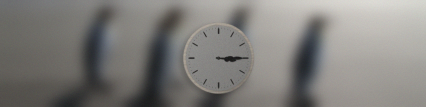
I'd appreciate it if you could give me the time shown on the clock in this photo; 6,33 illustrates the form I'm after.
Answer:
3,15
